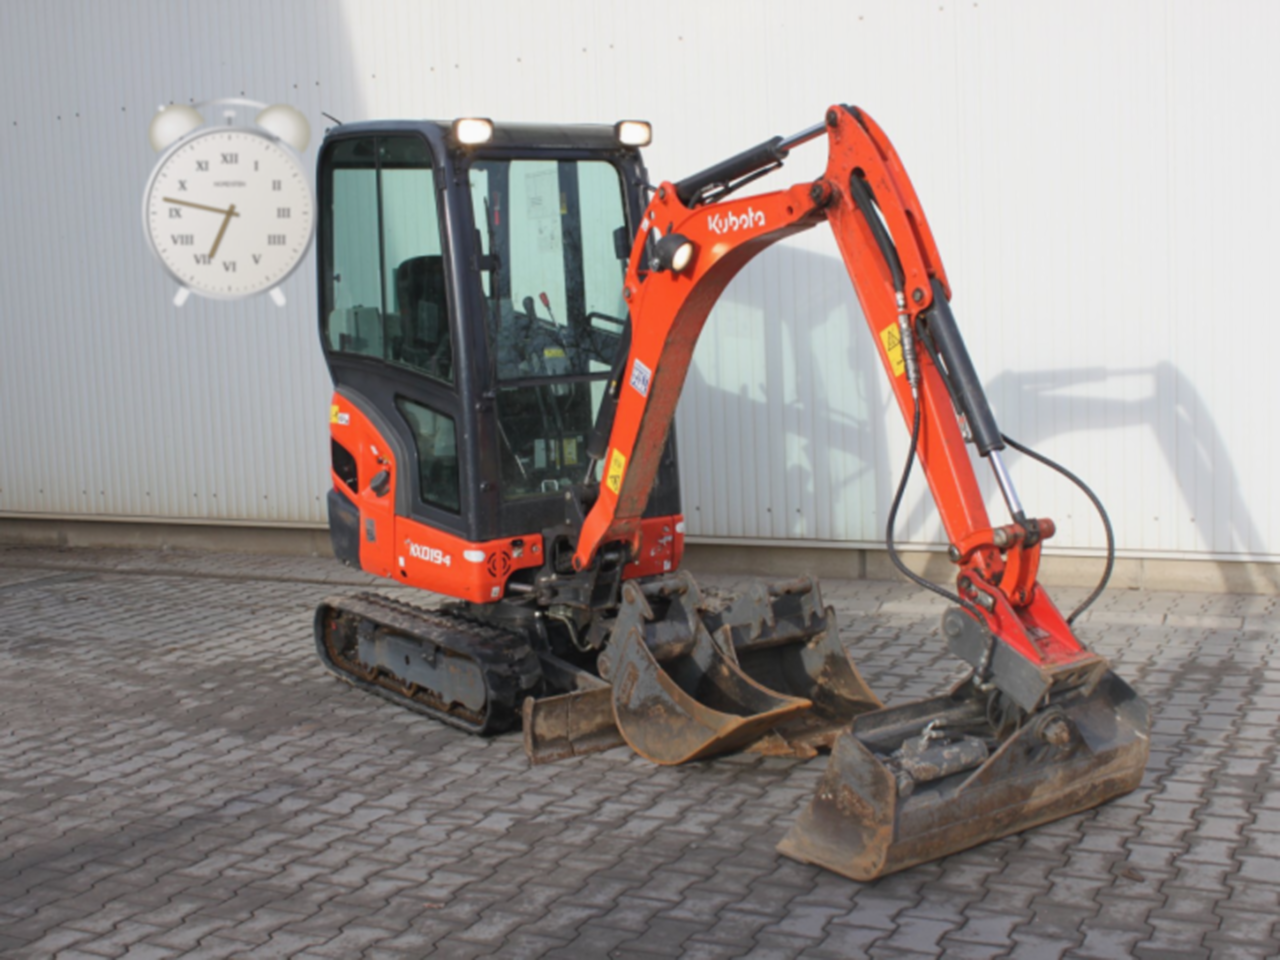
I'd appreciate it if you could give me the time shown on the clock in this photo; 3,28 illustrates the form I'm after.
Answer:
6,47
